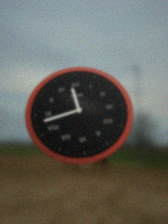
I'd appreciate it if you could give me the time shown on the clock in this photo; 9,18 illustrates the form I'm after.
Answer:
11,43
